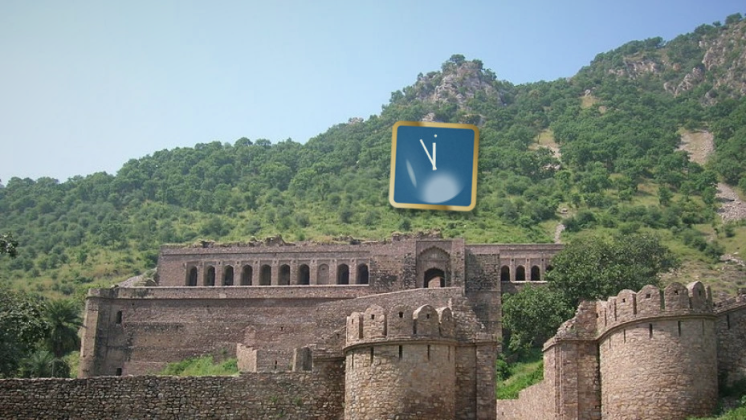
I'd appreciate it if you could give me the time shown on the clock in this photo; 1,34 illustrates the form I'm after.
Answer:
11,55
